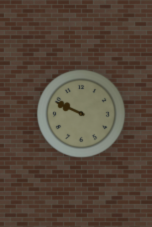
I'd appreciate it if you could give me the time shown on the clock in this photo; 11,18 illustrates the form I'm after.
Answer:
9,49
